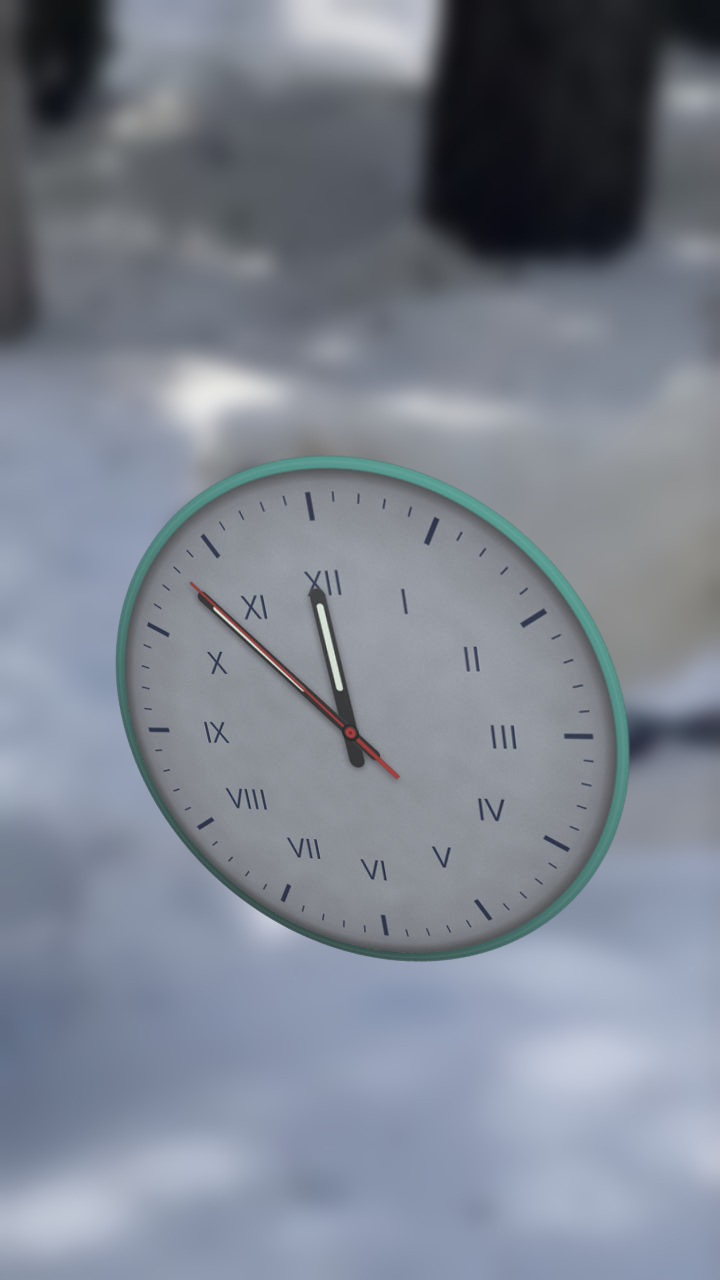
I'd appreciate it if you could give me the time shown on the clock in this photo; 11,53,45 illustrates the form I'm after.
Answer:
11,52,53
